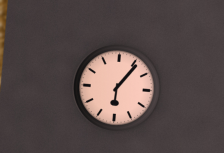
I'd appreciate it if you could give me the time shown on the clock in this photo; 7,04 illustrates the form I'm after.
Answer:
6,06
